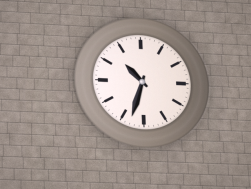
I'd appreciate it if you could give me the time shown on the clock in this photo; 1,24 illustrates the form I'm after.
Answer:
10,33
